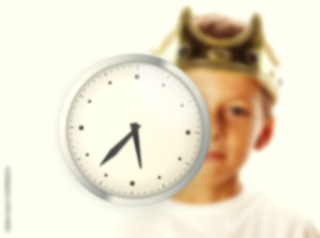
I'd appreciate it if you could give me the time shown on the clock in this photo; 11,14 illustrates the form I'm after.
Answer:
5,37
